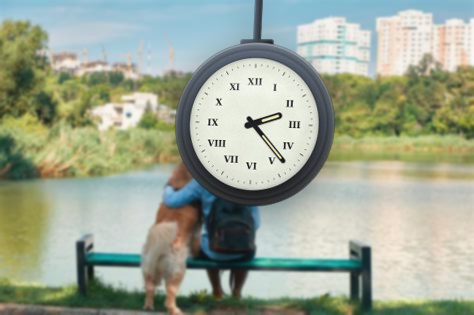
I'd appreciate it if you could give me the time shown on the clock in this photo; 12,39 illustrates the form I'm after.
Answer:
2,23
